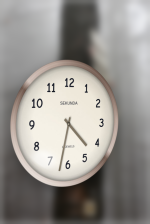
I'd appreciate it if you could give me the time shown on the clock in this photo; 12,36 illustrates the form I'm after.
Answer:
4,32
